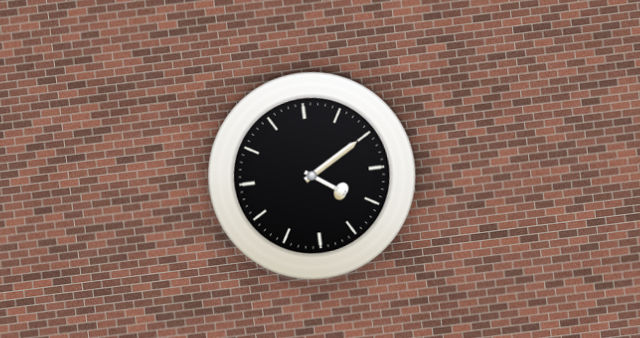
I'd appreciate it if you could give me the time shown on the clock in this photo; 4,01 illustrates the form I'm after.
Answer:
4,10
